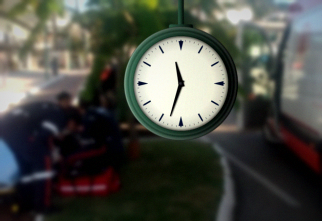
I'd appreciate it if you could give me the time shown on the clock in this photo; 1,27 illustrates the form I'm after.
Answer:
11,33
